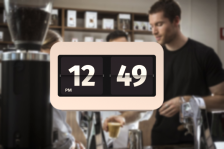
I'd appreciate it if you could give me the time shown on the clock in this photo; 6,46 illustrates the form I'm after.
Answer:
12,49
